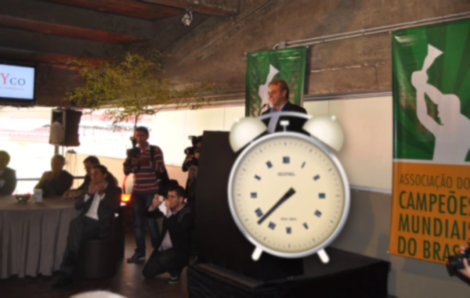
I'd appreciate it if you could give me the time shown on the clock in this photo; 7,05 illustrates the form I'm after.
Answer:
7,38
